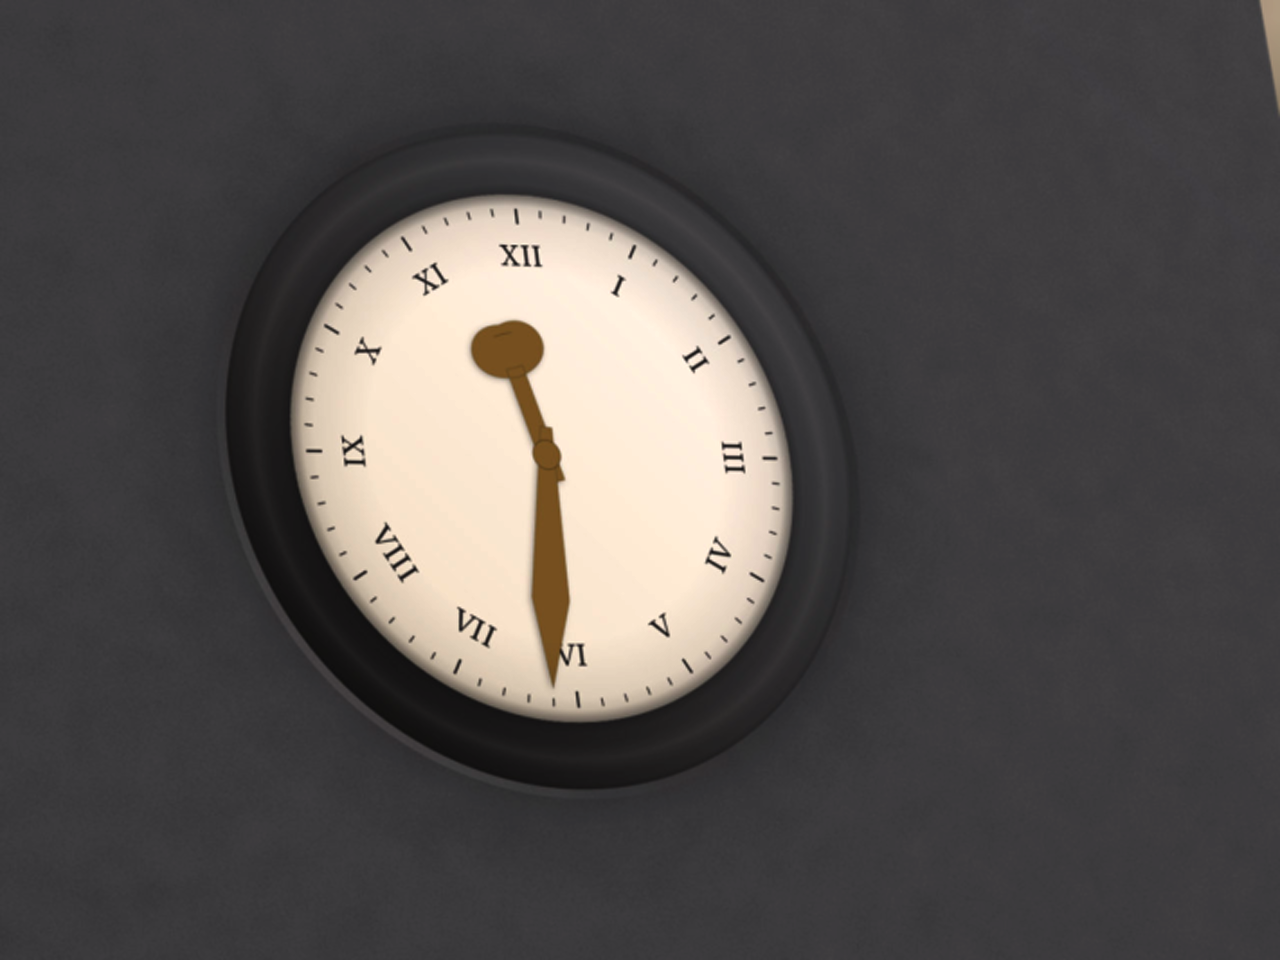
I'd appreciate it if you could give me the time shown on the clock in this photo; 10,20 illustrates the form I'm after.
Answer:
11,31
